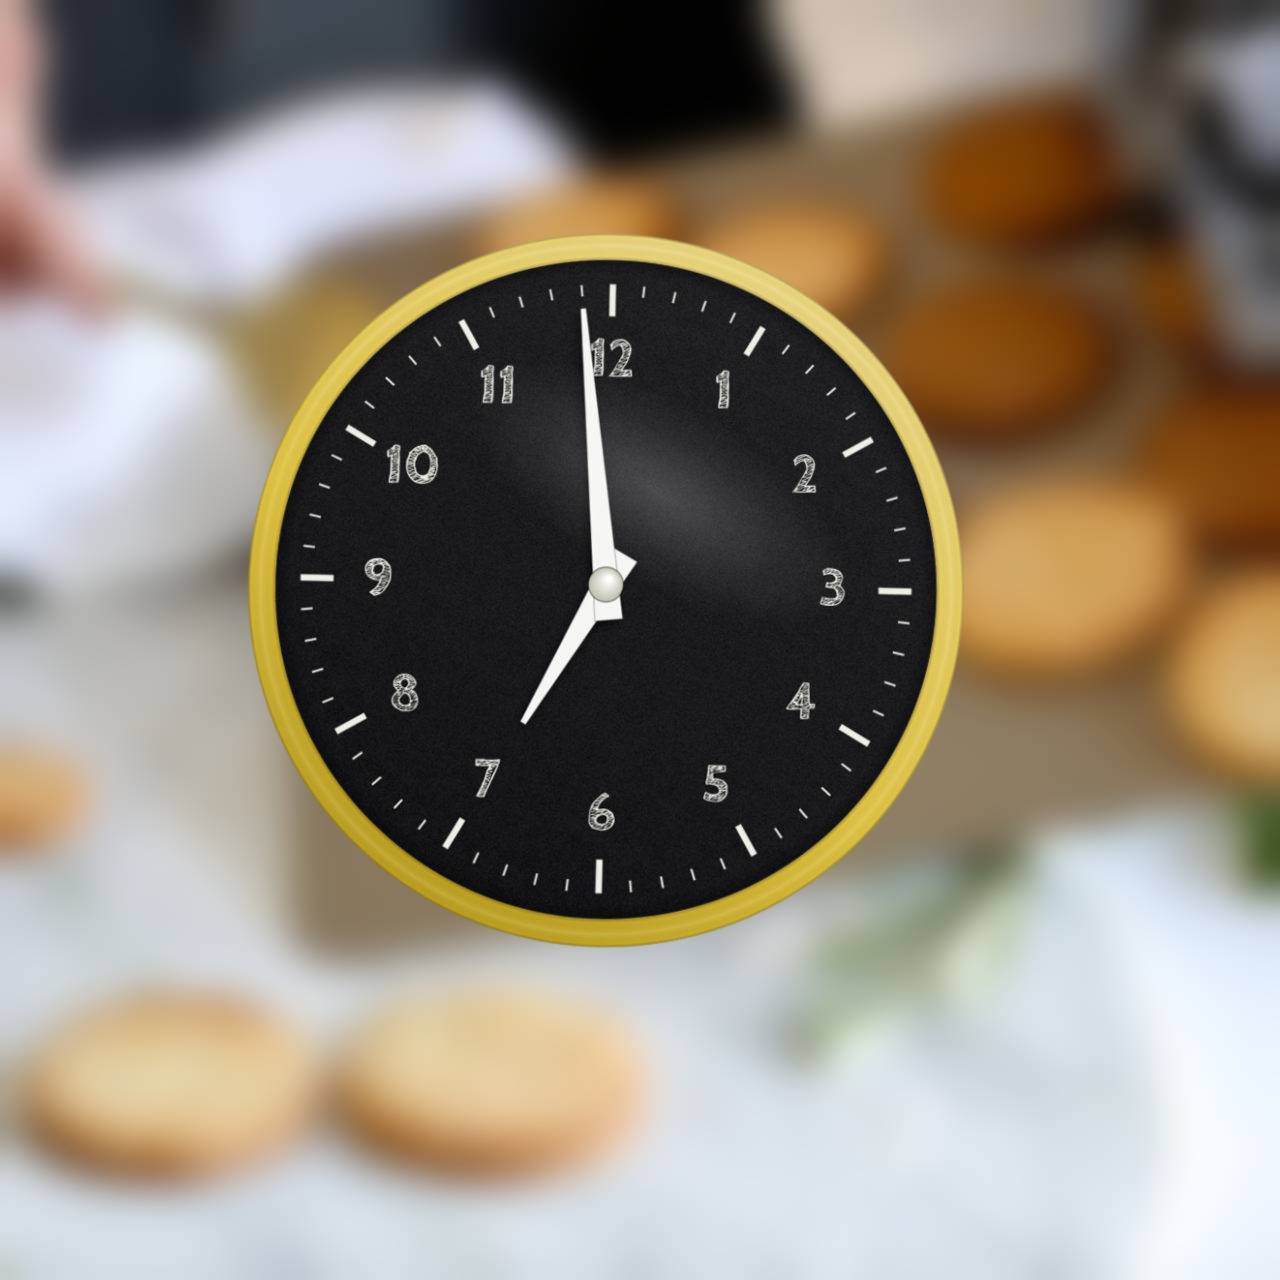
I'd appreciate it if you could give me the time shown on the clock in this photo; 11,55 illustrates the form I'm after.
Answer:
6,59
